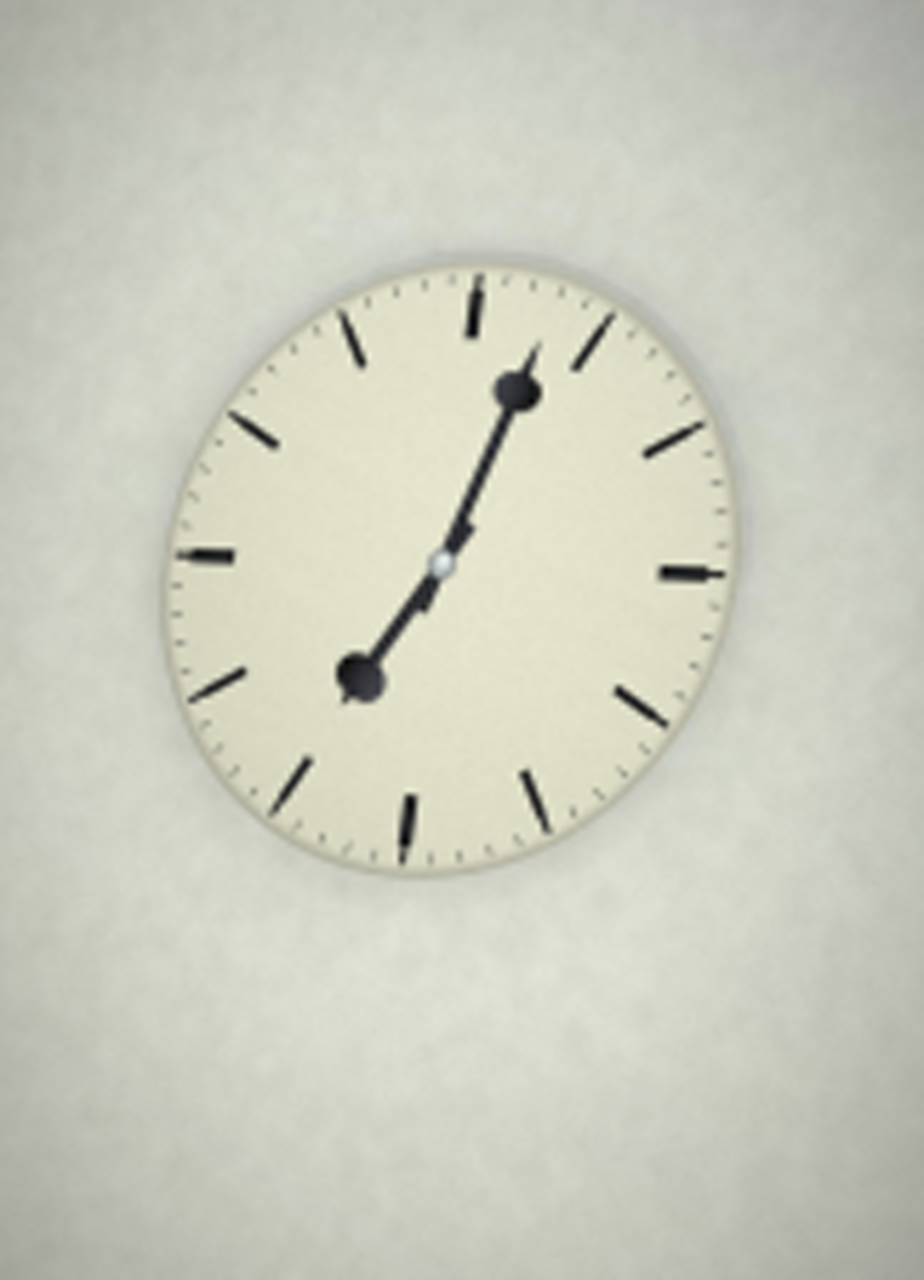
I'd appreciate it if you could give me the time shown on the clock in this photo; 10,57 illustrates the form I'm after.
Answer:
7,03
